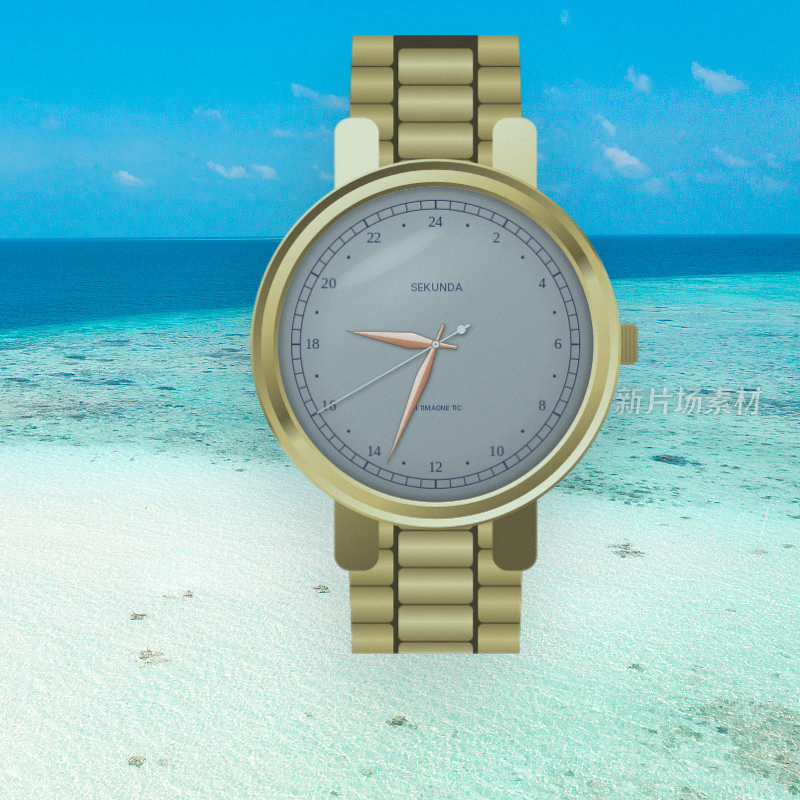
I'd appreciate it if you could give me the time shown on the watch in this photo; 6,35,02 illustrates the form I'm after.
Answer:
18,33,40
